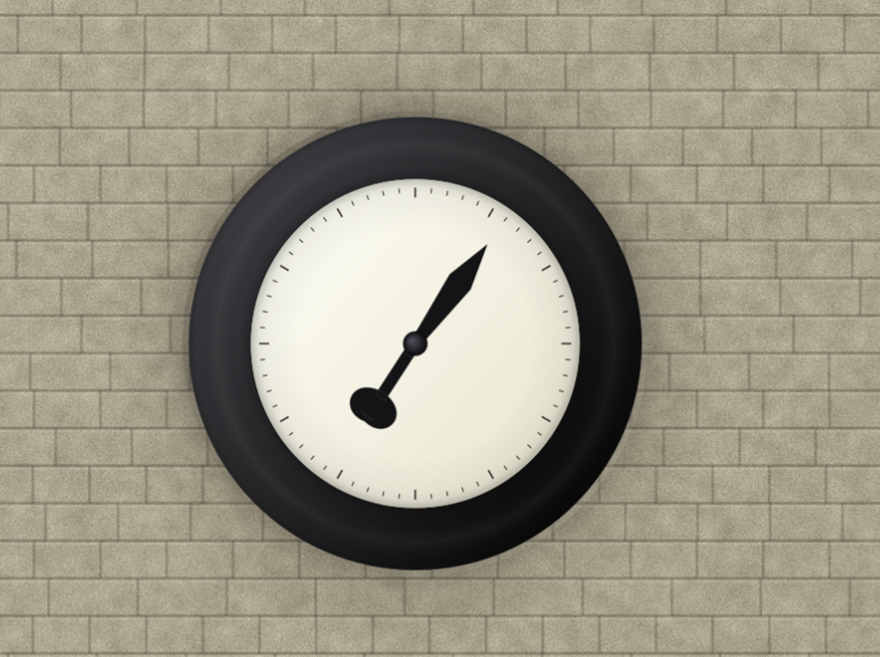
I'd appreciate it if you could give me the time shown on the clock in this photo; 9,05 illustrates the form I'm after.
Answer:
7,06
